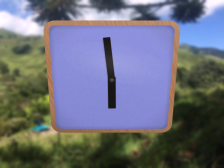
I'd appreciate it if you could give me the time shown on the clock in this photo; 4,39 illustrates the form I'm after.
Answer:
5,59
